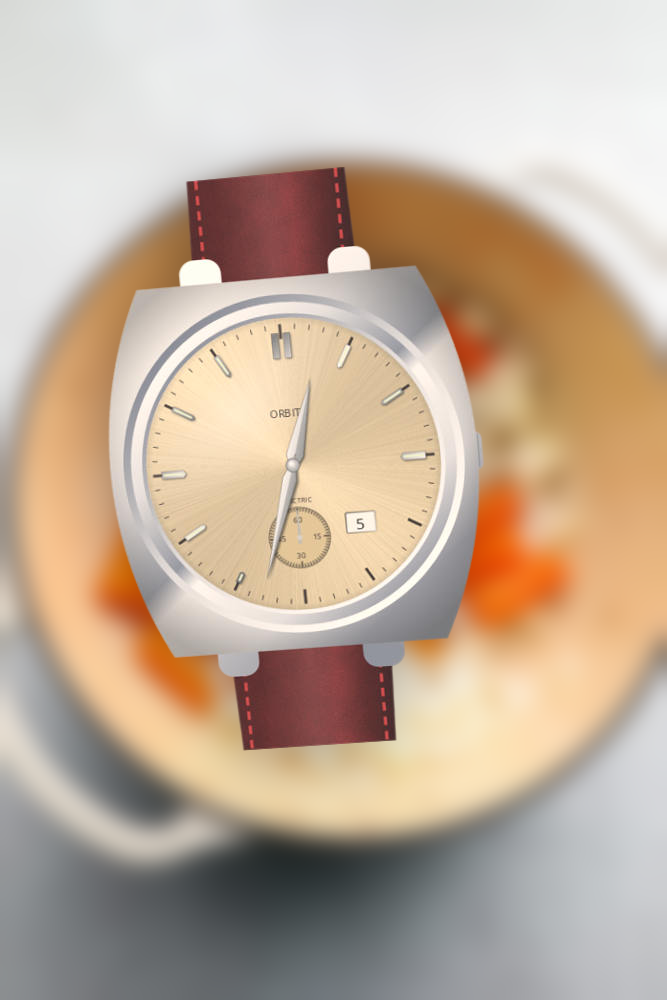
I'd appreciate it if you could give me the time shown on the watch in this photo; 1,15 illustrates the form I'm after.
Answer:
12,33
